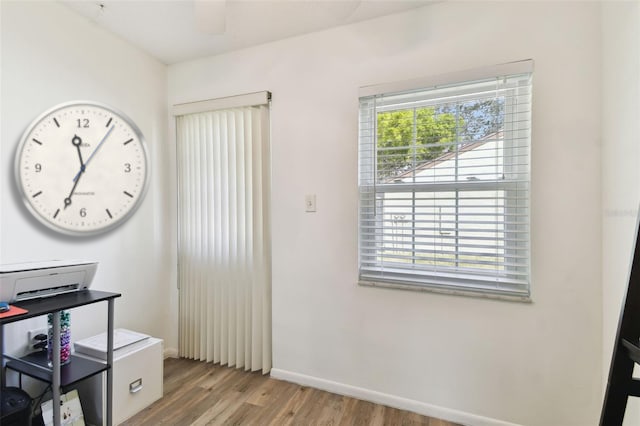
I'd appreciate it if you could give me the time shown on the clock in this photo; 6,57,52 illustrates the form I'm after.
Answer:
11,34,06
